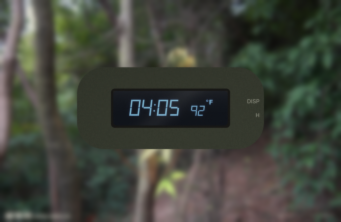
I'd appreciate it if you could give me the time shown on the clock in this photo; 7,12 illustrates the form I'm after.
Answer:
4,05
